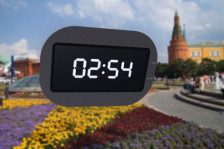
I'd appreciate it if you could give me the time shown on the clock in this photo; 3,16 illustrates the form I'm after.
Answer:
2,54
